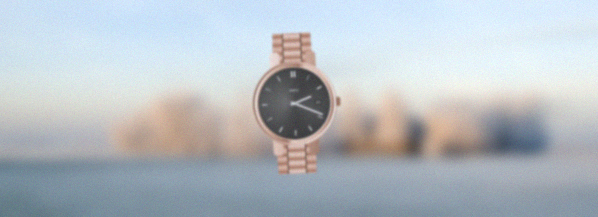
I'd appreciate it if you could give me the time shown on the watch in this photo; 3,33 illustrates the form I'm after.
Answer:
2,19
